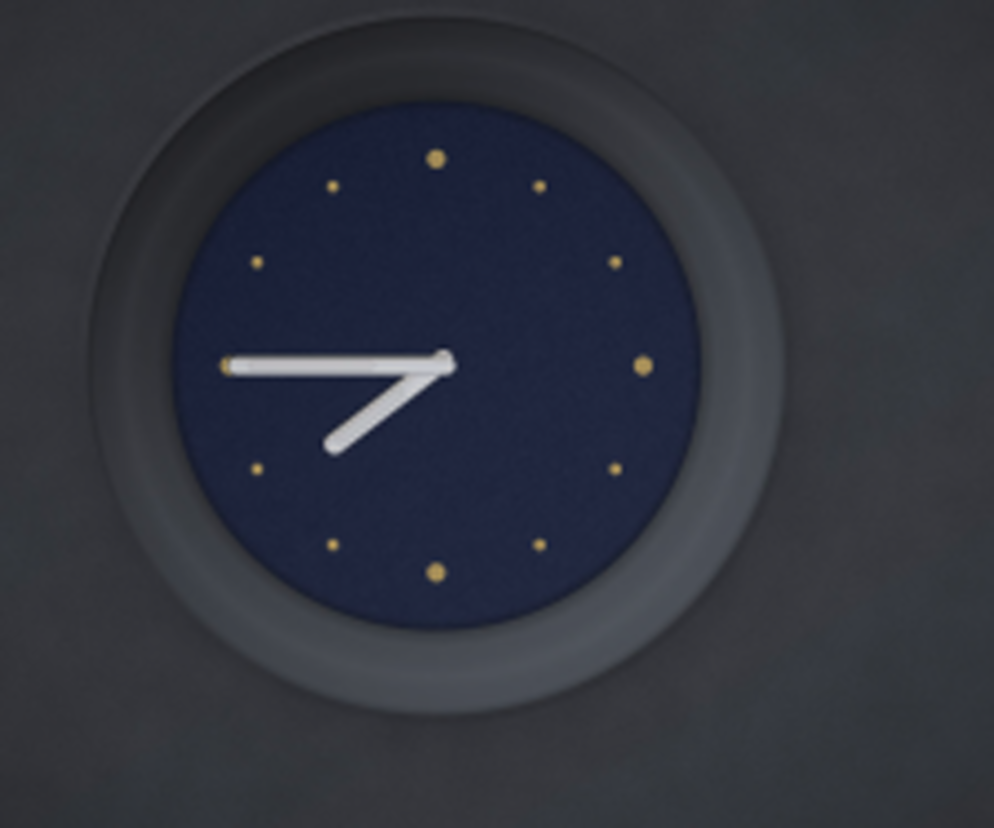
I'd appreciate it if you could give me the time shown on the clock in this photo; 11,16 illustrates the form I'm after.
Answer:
7,45
